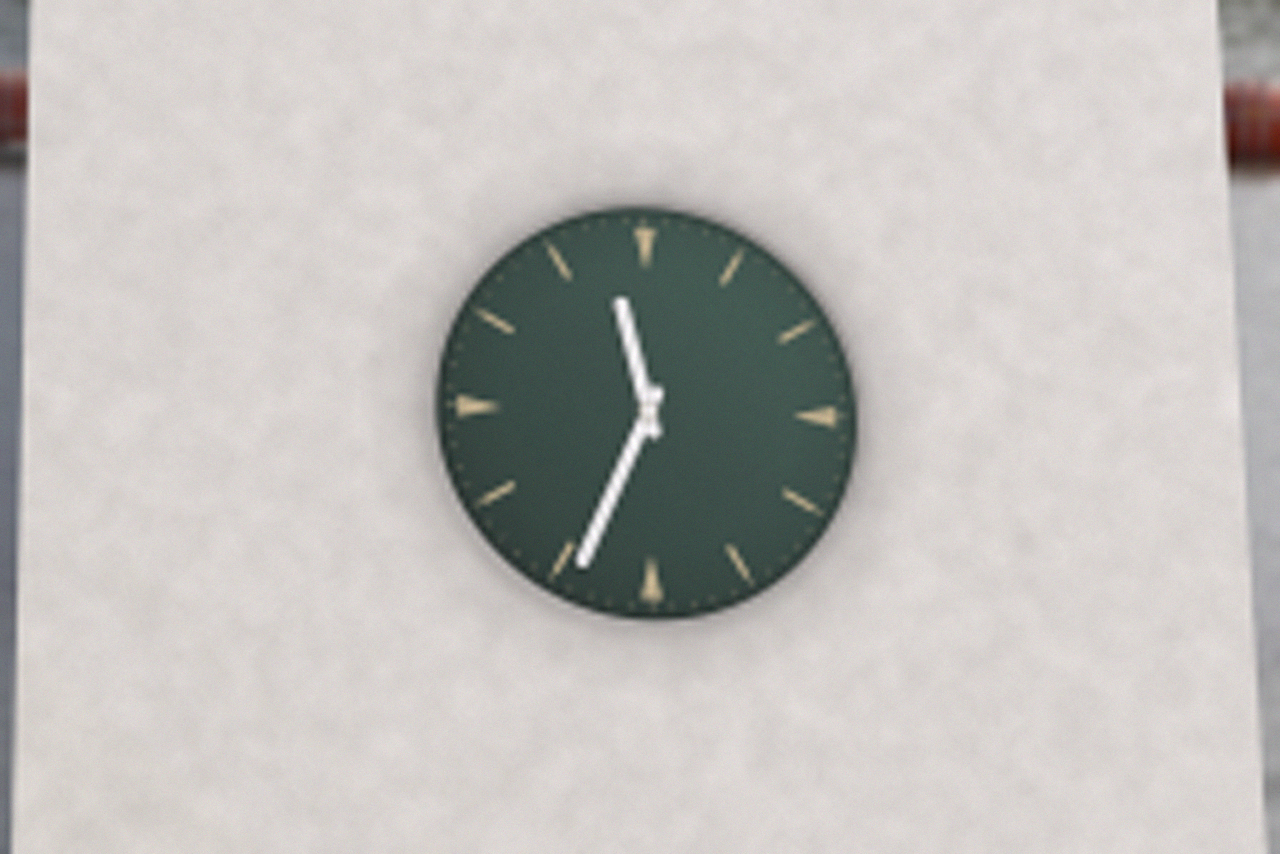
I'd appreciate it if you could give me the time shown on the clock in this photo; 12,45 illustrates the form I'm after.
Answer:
11,34
